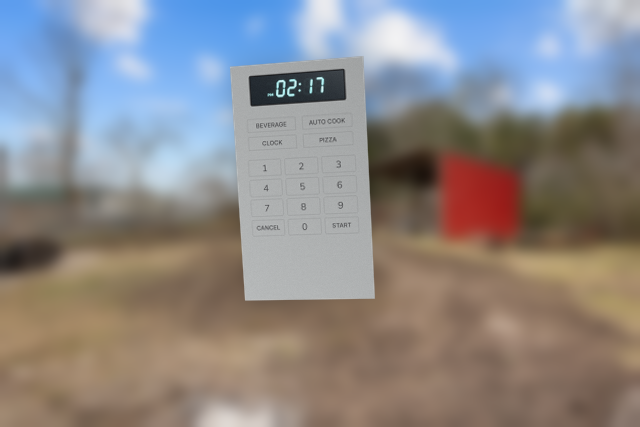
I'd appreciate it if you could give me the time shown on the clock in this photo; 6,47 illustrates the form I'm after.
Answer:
2,17
